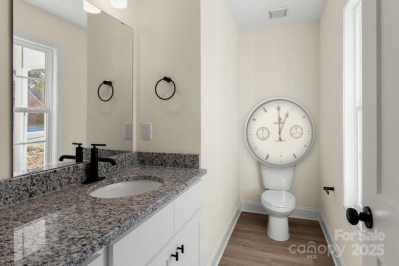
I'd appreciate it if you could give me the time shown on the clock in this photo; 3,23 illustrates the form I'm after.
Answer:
12,04
